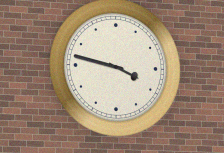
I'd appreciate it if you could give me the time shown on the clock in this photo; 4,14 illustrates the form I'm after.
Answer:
3,47
